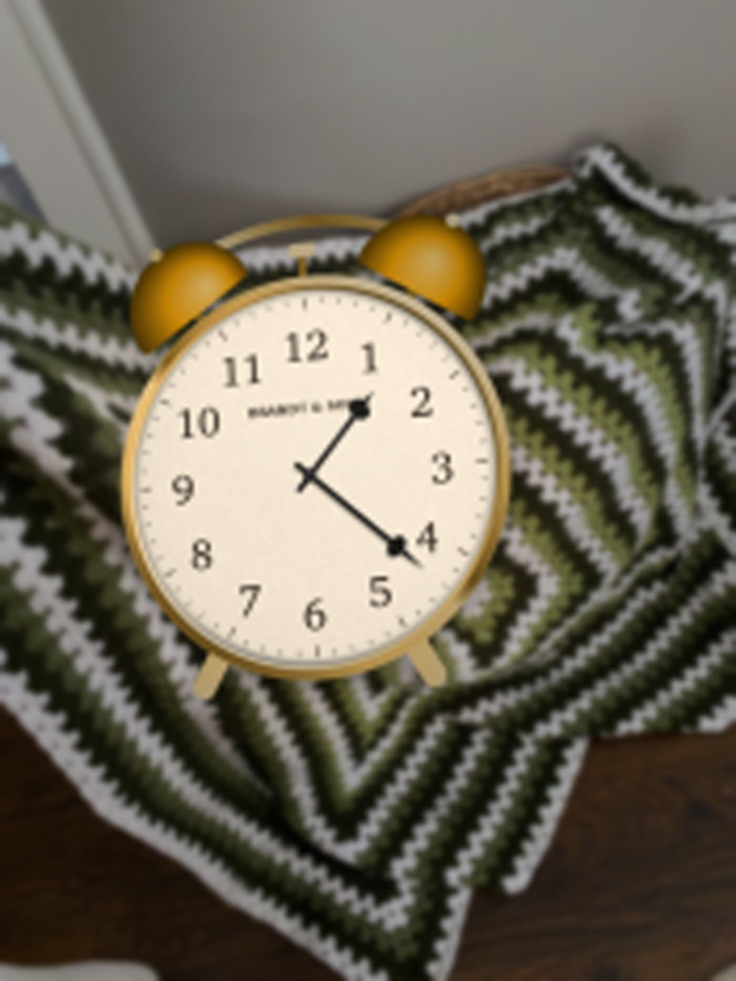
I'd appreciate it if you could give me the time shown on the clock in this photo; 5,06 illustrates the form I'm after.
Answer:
1,22
